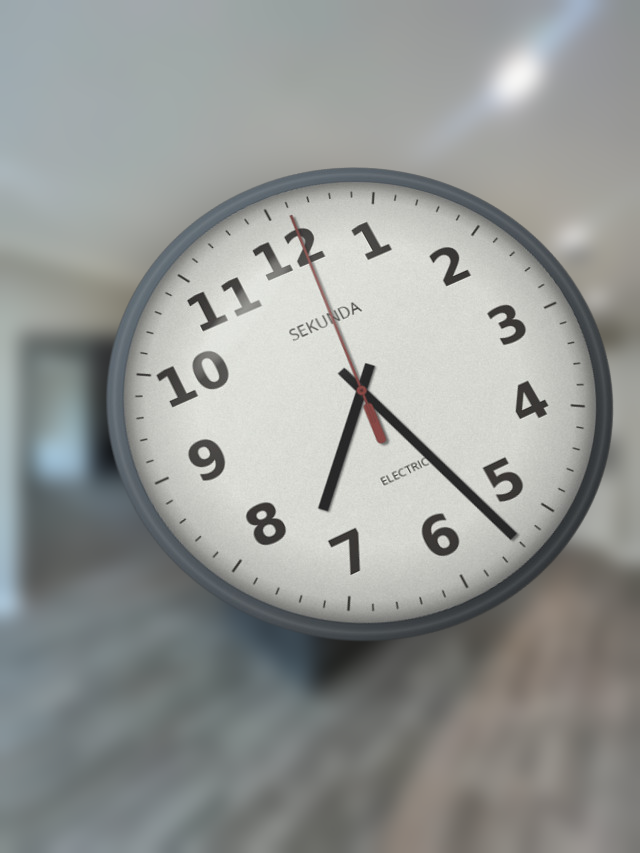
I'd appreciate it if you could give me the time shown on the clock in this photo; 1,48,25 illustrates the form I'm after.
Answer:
7,27,01
